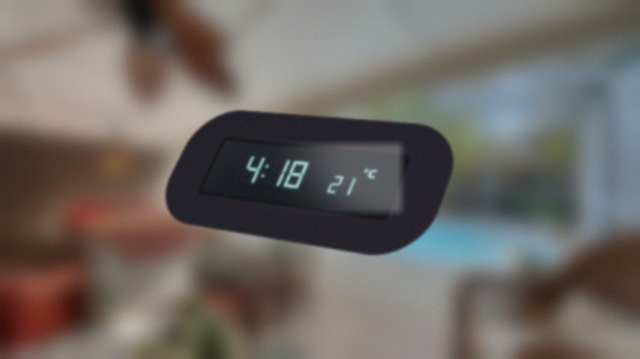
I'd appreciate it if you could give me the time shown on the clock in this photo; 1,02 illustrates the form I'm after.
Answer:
4,18
